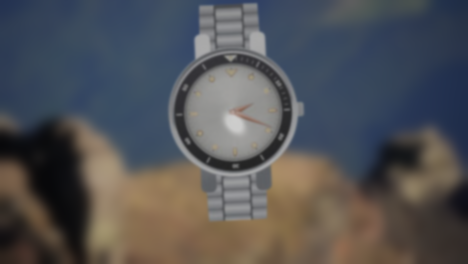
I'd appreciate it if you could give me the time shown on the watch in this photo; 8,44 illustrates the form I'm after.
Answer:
2,19
